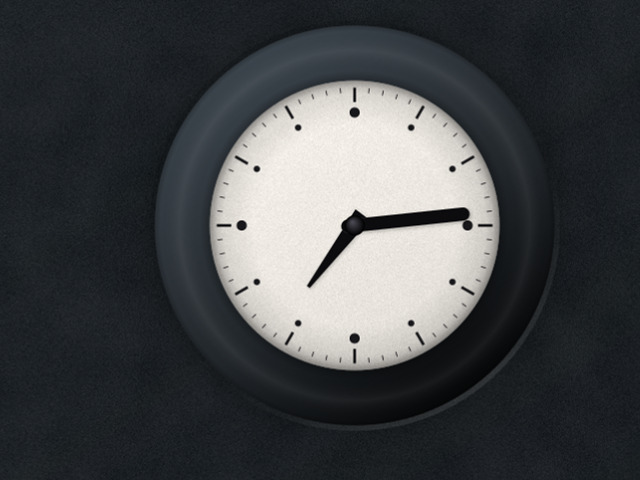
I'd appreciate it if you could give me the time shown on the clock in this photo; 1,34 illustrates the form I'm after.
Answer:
7,14
